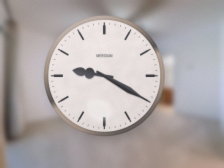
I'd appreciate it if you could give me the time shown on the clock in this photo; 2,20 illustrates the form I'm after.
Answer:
9,20
